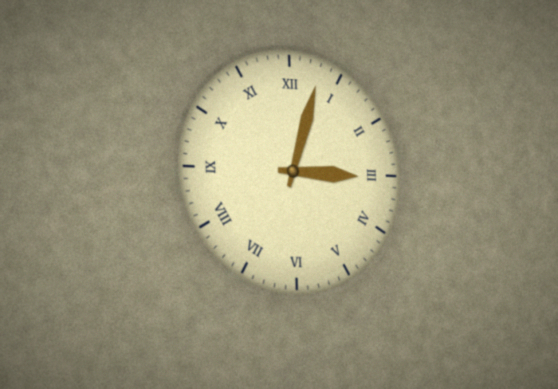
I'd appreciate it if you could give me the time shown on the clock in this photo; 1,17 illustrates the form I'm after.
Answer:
3,03
